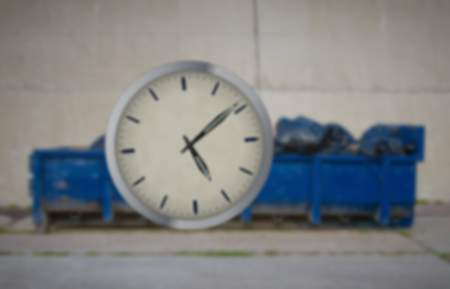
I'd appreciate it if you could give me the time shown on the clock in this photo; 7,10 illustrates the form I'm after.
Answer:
5,09
